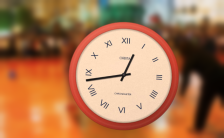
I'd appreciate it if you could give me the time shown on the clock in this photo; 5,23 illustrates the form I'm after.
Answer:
12,43
